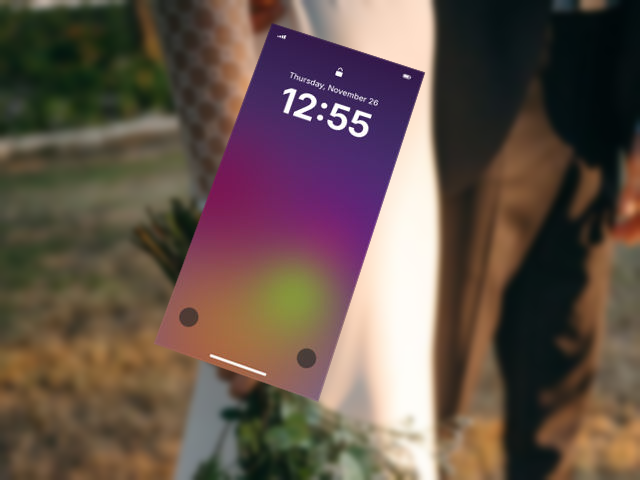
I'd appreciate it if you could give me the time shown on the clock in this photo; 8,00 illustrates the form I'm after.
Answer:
12,55
